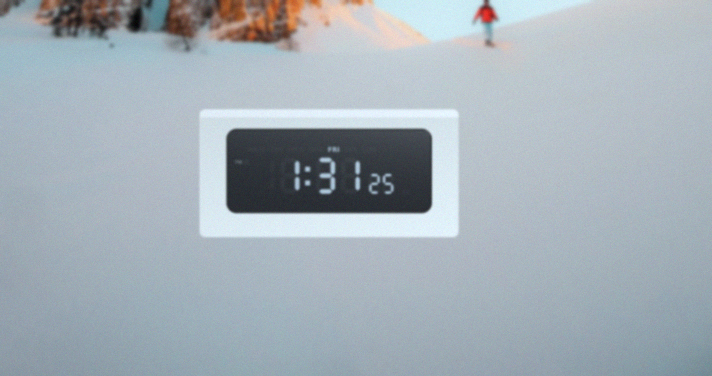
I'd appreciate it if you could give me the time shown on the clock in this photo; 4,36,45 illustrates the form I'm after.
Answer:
1,31,25
